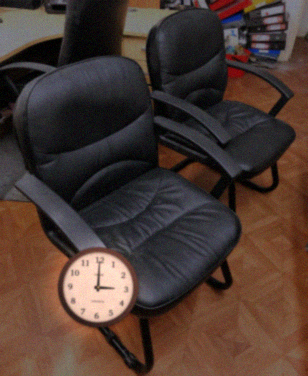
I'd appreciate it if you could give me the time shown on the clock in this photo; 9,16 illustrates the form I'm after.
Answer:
3,00
